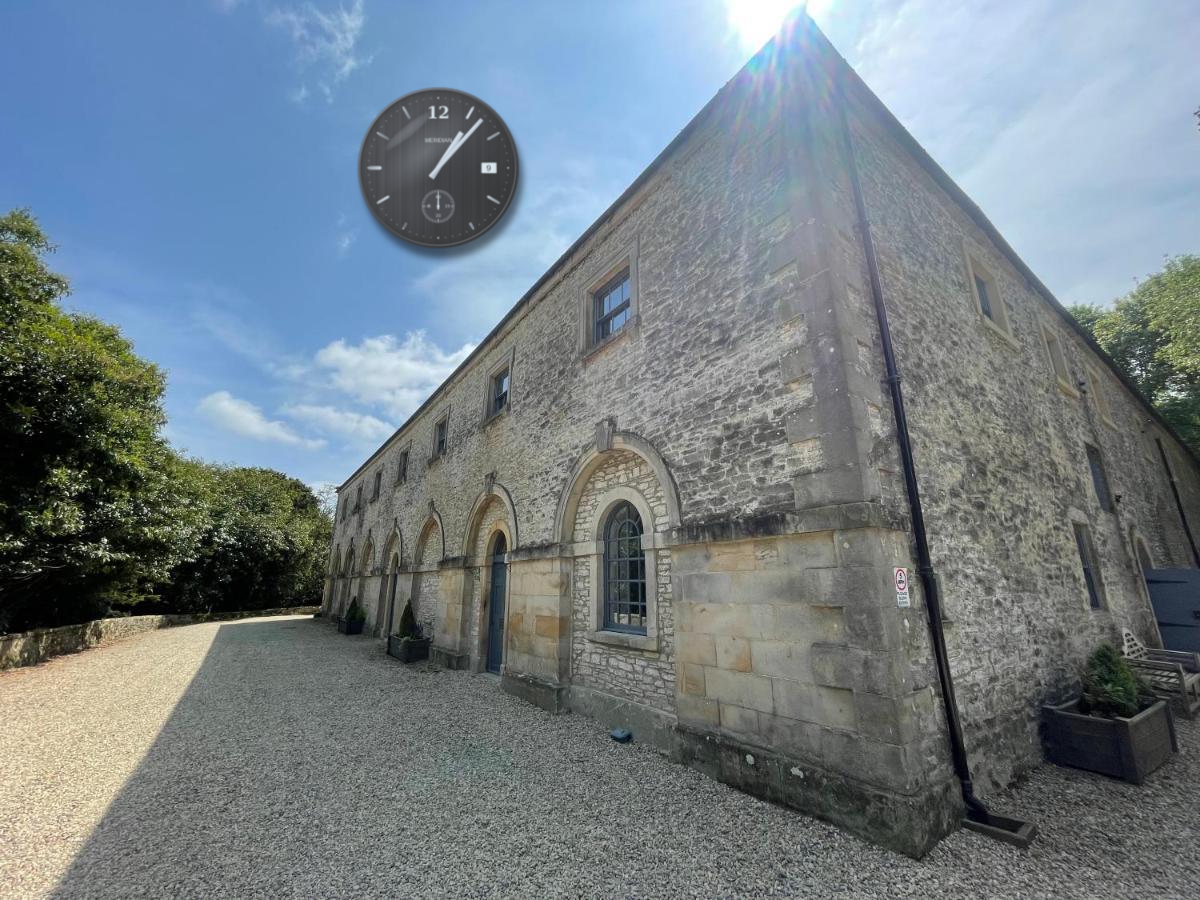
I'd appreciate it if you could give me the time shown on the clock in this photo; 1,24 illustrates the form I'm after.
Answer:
1,07
